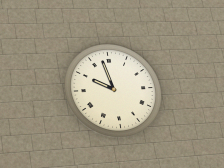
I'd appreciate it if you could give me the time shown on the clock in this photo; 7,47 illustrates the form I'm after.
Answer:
9,58
